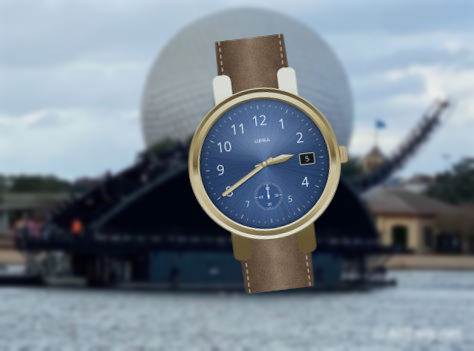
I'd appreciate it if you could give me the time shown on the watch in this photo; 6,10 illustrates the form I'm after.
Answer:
2,40
